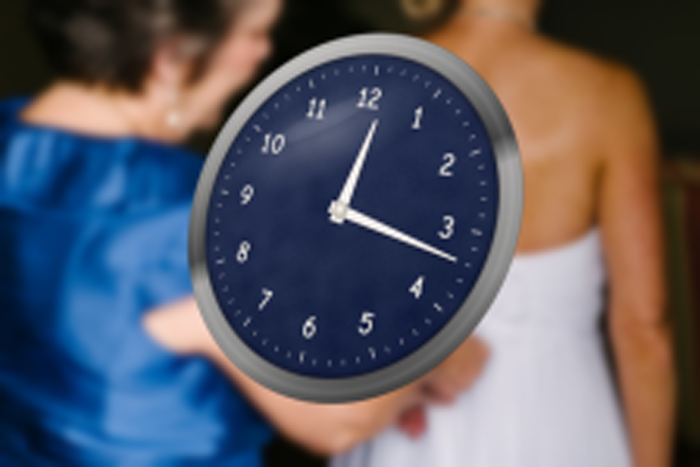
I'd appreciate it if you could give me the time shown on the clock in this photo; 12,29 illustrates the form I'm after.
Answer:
12,17
